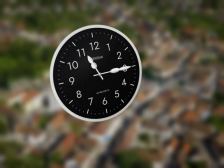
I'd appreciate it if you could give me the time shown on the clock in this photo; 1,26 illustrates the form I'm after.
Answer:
11,15
